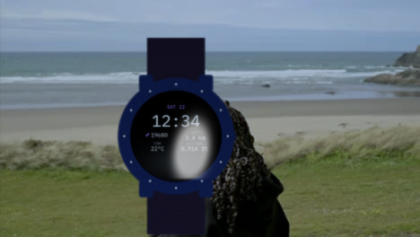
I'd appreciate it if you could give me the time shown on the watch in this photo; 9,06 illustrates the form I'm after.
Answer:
12,34
